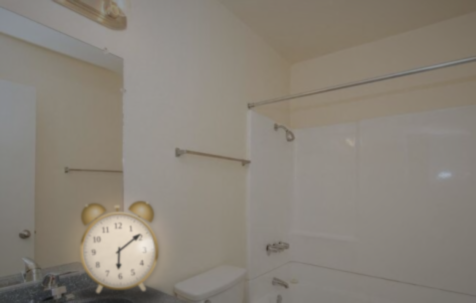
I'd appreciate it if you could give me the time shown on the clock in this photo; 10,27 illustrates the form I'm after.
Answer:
6,09
